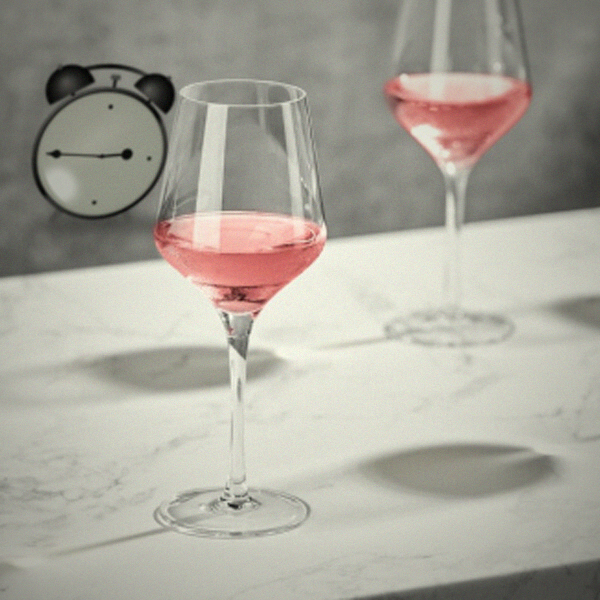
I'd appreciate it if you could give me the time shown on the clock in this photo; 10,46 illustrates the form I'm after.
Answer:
2,45
